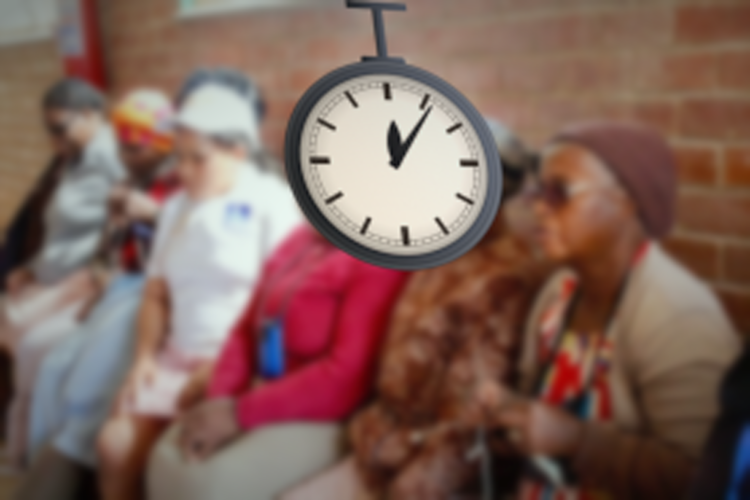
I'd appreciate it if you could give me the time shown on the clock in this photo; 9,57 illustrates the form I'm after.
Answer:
12,06
